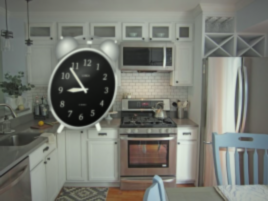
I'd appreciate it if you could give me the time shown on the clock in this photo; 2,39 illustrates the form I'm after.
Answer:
8,53
